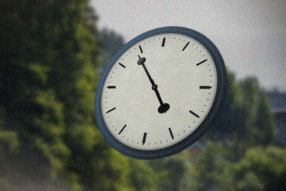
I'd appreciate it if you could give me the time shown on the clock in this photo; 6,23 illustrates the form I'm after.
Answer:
4,54
